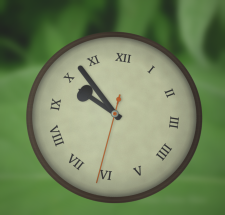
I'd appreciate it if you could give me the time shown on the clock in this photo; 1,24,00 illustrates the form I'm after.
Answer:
9,52,31
